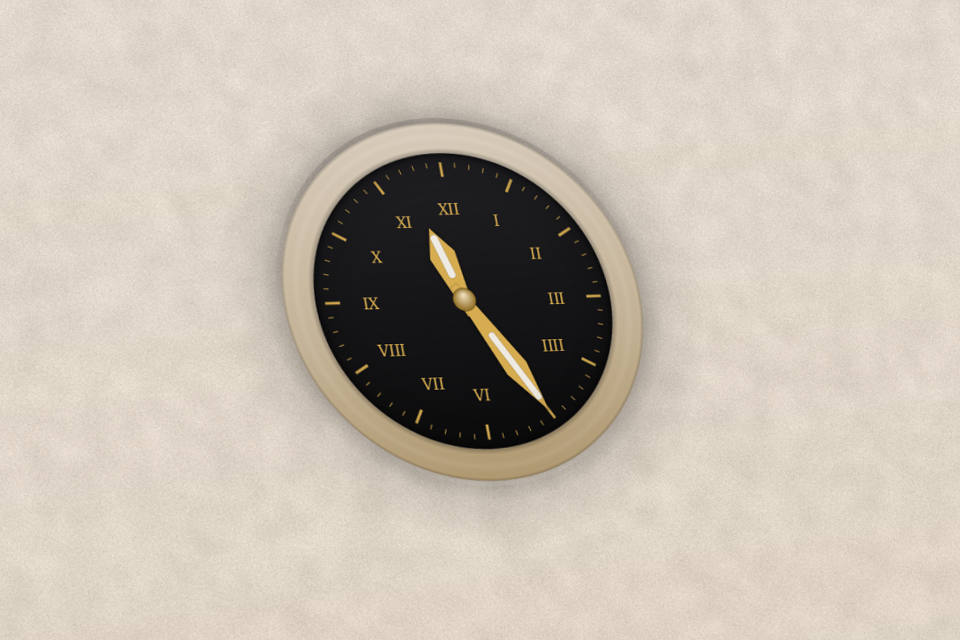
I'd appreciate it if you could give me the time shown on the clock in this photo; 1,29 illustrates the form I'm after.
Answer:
11,25
